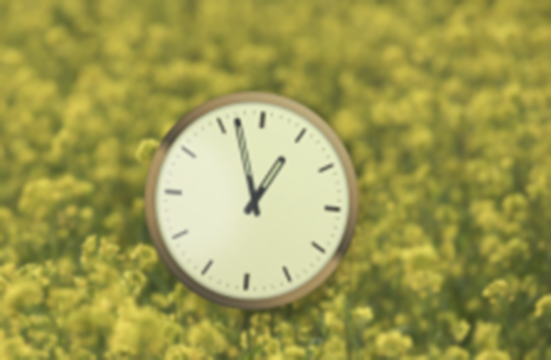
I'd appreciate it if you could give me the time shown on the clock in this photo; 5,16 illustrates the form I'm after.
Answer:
12,57
